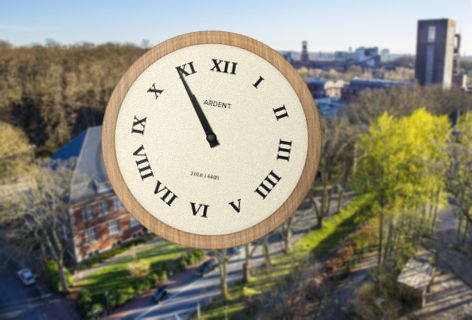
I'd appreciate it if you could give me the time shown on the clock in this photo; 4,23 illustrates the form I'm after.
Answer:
10,54
